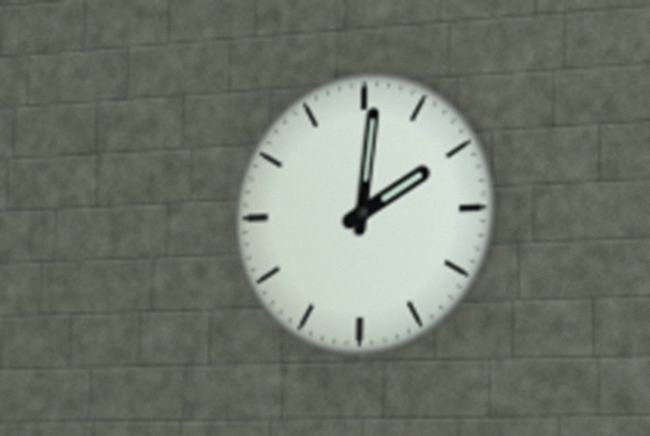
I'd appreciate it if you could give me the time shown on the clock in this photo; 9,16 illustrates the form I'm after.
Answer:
2,01
